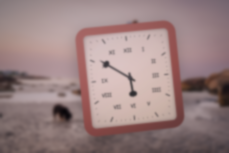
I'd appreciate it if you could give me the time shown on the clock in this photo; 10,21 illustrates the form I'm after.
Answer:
5,51
